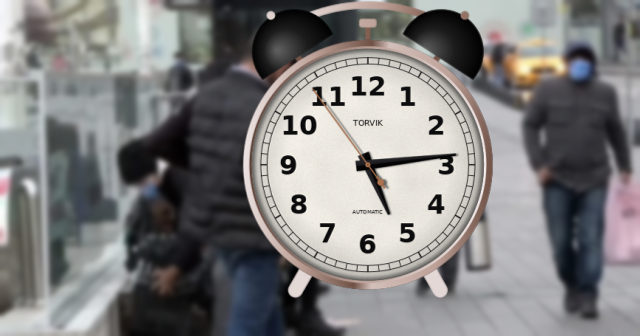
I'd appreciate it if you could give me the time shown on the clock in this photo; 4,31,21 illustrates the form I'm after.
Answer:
5,13,54
